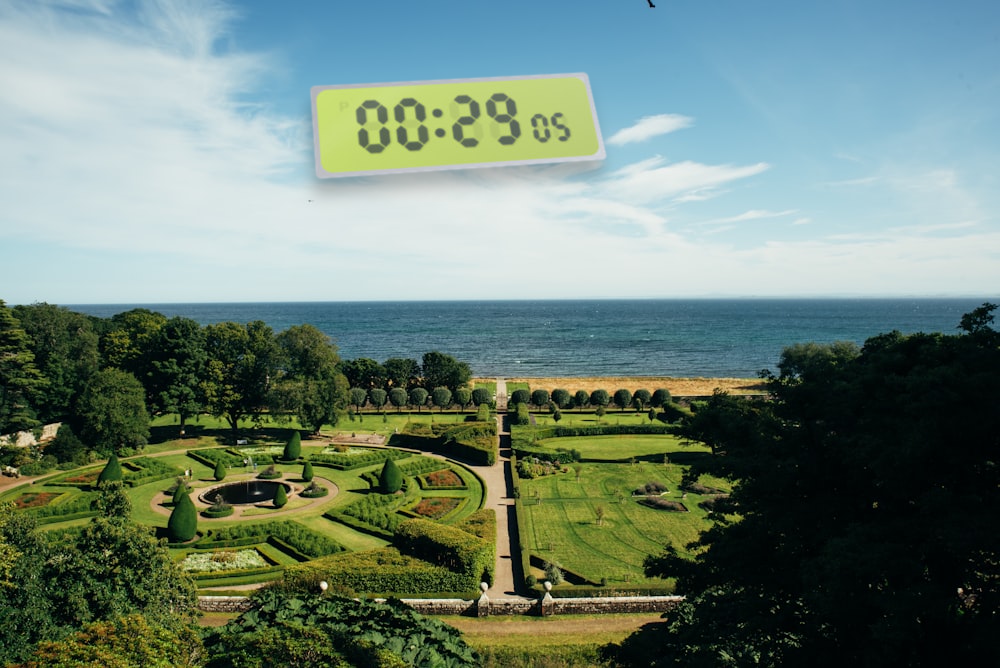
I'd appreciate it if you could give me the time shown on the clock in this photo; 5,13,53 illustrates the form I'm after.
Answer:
0,29,05
